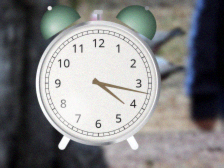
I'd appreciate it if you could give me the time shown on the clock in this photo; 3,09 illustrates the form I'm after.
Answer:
4,17
